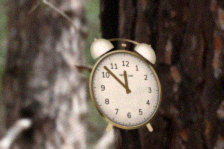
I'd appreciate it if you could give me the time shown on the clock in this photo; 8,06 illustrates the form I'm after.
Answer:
11,52
